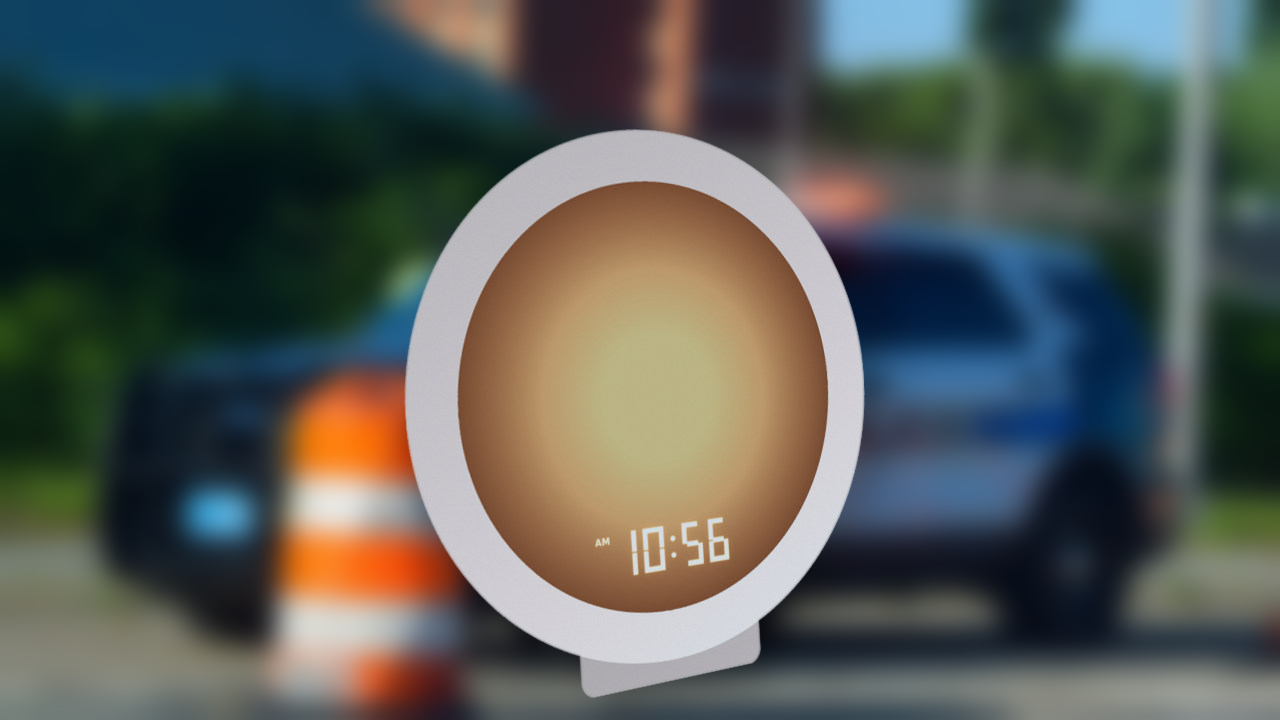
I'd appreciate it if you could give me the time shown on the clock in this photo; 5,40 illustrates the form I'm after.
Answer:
10,56
